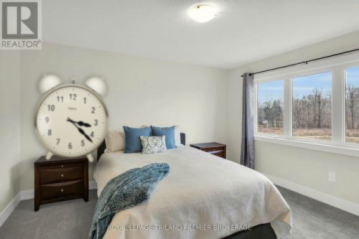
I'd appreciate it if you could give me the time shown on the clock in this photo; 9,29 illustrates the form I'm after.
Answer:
3,22
